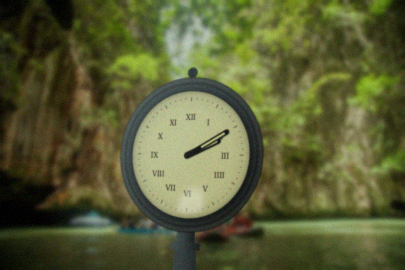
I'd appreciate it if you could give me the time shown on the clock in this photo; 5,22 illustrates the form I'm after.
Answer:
2,10
